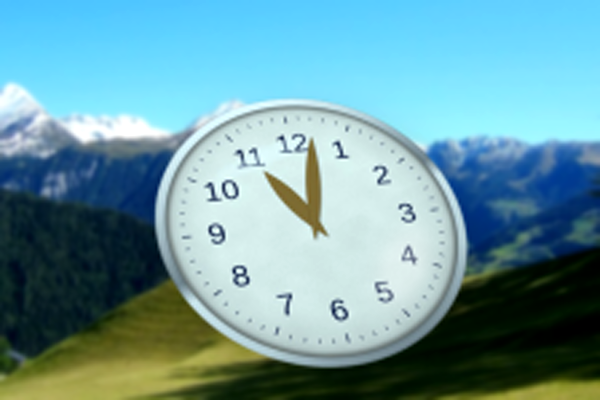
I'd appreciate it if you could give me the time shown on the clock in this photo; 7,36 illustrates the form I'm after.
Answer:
11,02
